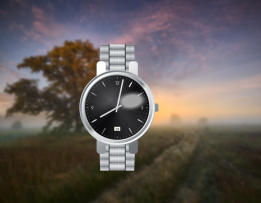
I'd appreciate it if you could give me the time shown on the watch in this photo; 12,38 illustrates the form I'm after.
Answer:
8,02
